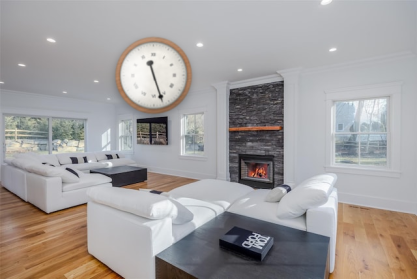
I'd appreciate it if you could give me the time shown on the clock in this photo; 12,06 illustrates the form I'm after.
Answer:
11,27
